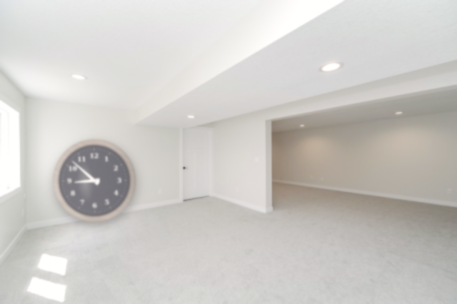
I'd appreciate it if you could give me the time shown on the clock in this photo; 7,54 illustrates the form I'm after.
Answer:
8,52
